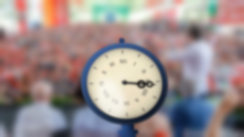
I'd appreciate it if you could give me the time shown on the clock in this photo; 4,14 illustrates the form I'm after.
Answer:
3,16
